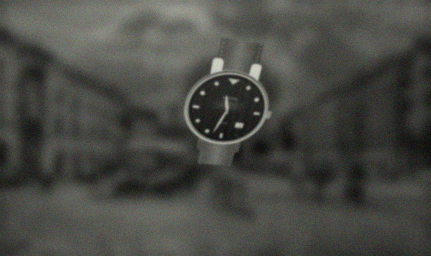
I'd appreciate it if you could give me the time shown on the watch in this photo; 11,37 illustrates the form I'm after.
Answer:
11,33
